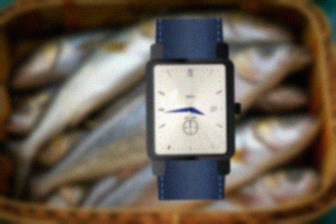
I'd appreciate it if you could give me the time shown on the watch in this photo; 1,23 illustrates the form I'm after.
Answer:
3,44
